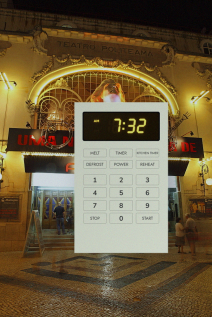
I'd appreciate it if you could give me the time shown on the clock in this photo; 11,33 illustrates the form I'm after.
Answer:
7,32
